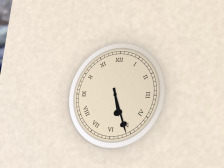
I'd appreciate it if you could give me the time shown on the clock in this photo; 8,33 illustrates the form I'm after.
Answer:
5,26
